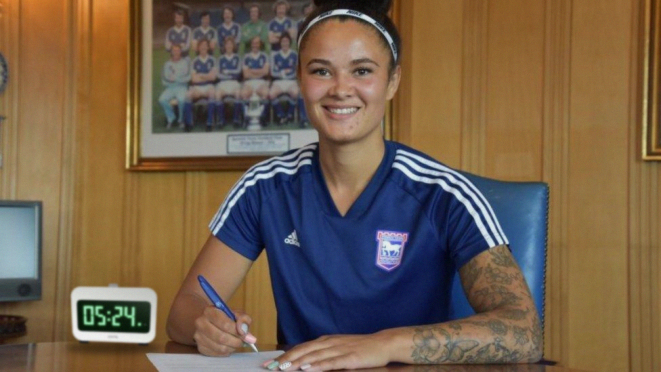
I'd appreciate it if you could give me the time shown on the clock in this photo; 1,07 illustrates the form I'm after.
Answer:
5,24
